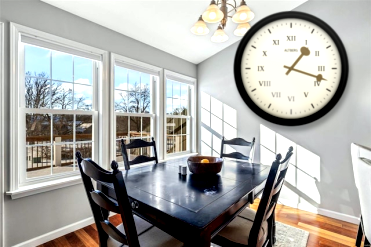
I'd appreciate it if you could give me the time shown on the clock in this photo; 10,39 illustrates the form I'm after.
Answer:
1,18
